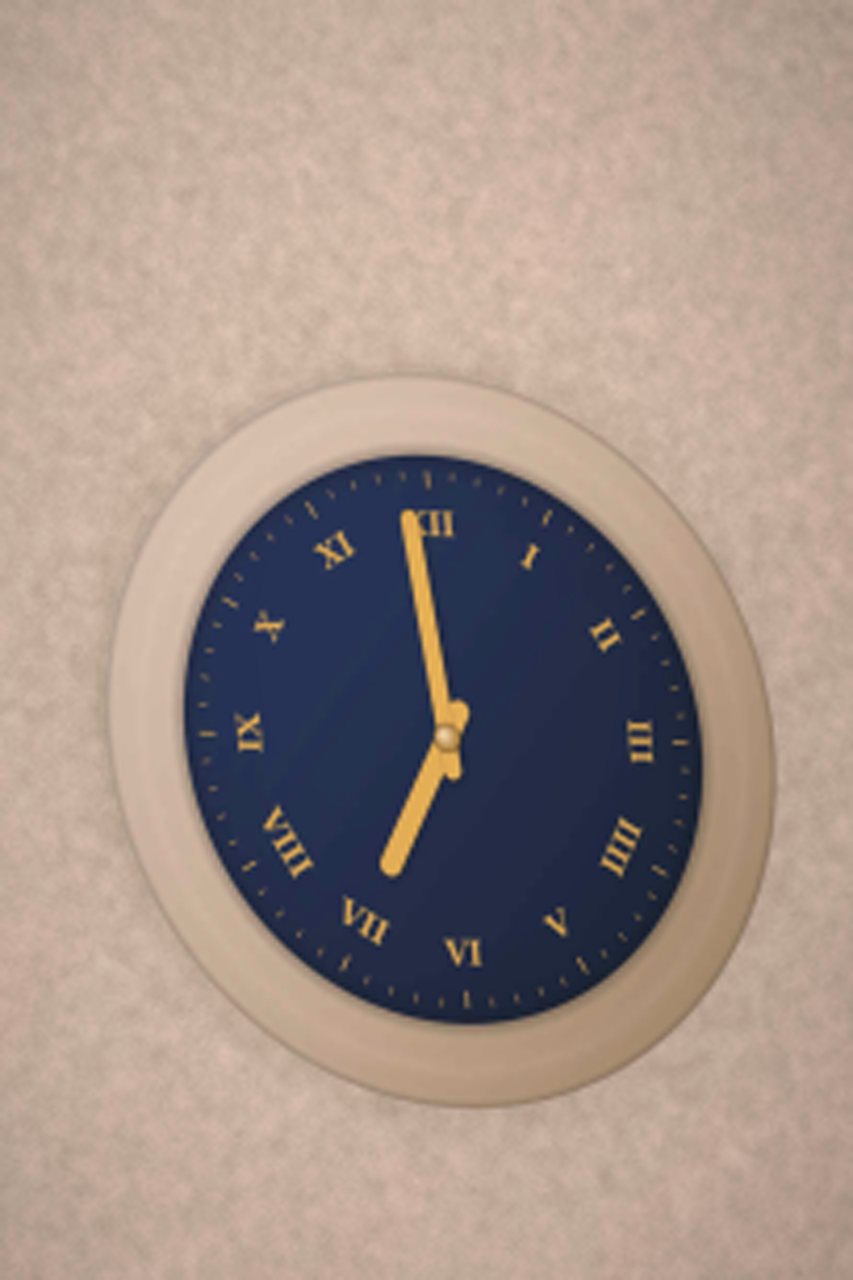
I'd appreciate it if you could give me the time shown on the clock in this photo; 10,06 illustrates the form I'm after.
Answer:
6,59
